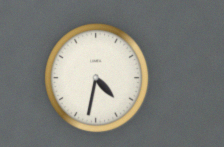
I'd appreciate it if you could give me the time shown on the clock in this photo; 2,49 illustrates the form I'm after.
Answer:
4,32
